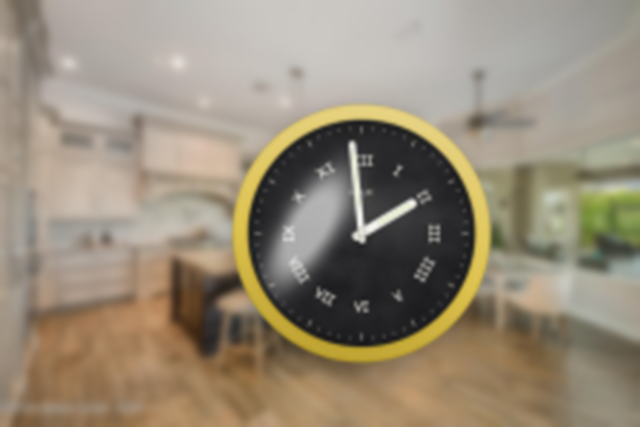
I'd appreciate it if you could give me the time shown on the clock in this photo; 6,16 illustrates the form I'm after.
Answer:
1,59
